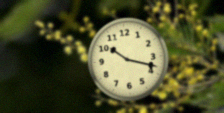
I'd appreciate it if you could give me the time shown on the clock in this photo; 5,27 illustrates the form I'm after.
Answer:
10,18
